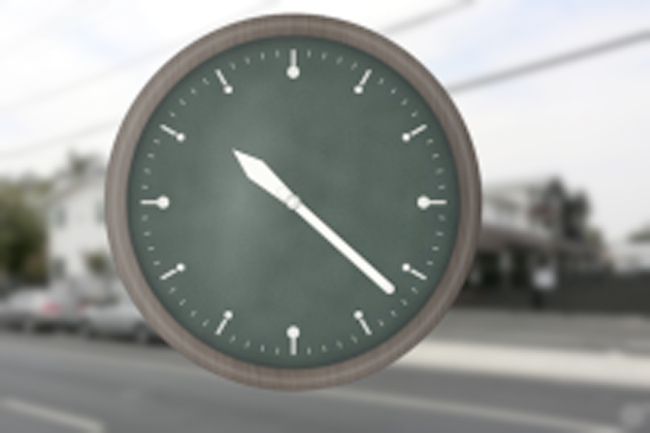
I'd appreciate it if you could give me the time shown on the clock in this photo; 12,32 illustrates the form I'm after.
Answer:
10,22
